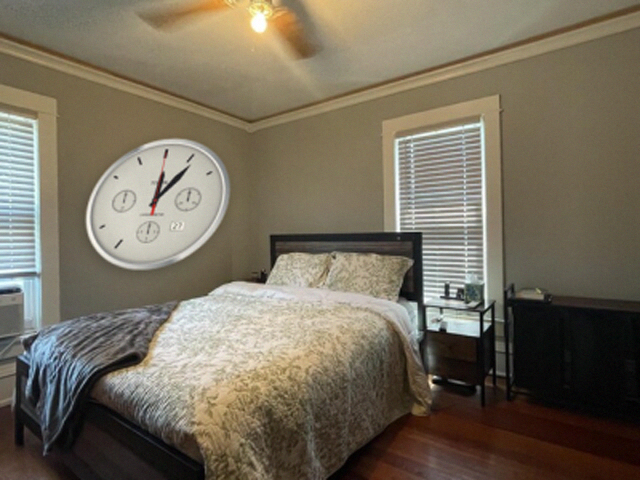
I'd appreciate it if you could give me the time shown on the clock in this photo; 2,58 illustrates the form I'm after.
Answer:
12,06
